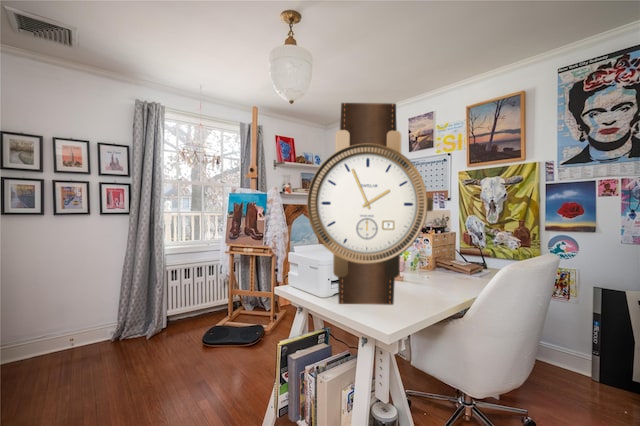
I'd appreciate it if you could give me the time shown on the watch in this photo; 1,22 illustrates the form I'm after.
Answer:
1,56
